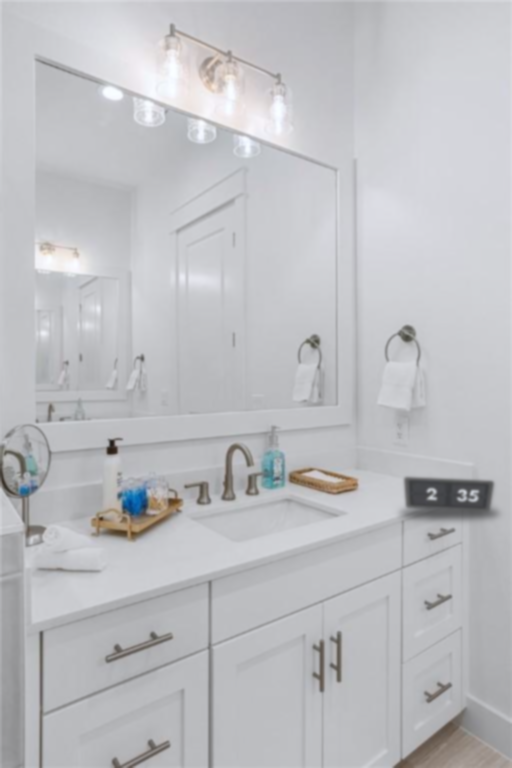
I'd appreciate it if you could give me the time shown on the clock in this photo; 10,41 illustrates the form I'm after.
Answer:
2,35
